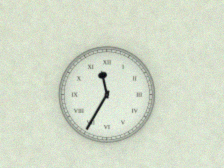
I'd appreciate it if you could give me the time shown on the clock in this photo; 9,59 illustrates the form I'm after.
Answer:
11,35
